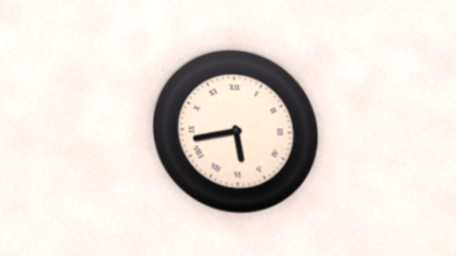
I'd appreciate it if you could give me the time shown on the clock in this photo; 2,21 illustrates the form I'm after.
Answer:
5,43
